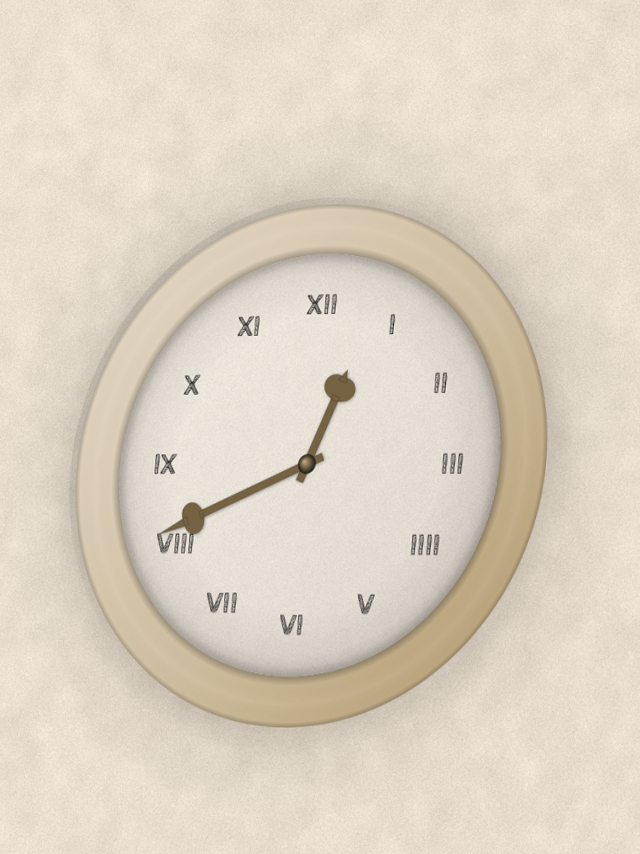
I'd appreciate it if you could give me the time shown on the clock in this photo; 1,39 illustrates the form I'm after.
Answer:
12,41
